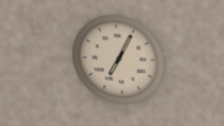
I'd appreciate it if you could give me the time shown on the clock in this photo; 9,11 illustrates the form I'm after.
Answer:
7,05
